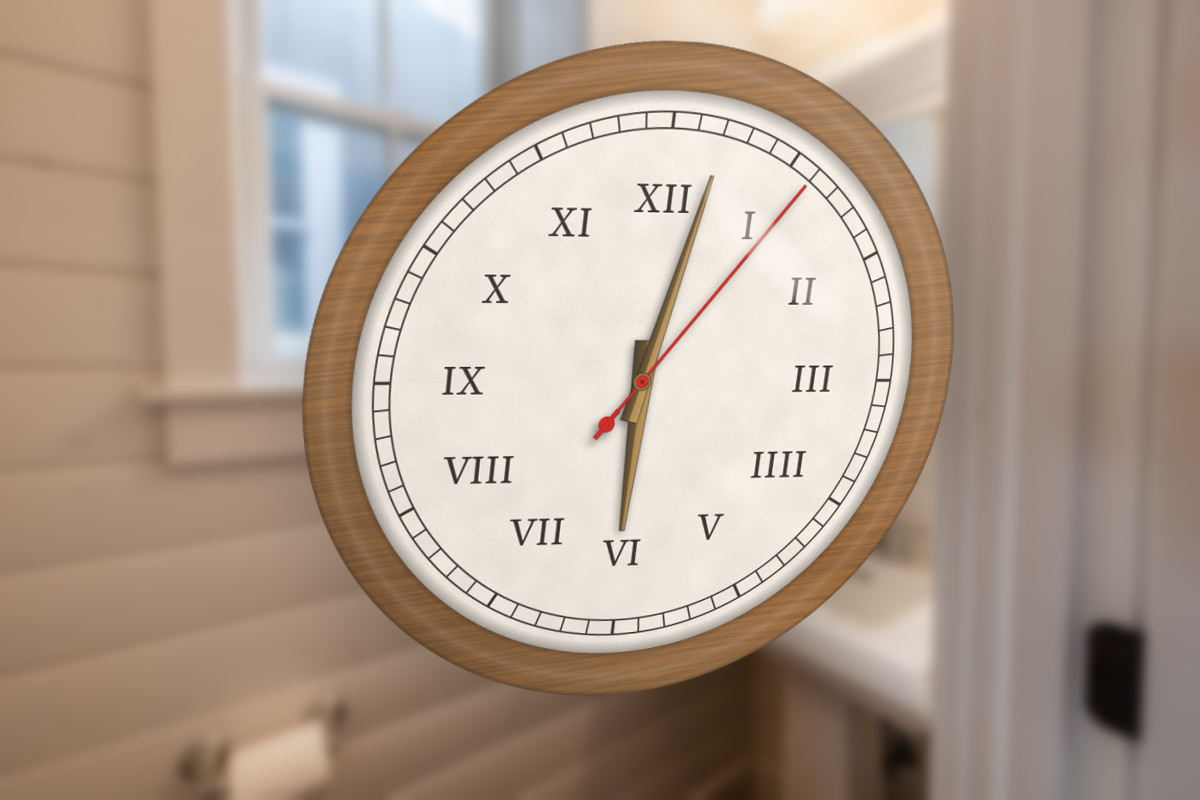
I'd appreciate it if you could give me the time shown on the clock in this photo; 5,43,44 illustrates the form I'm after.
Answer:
6,02,06
